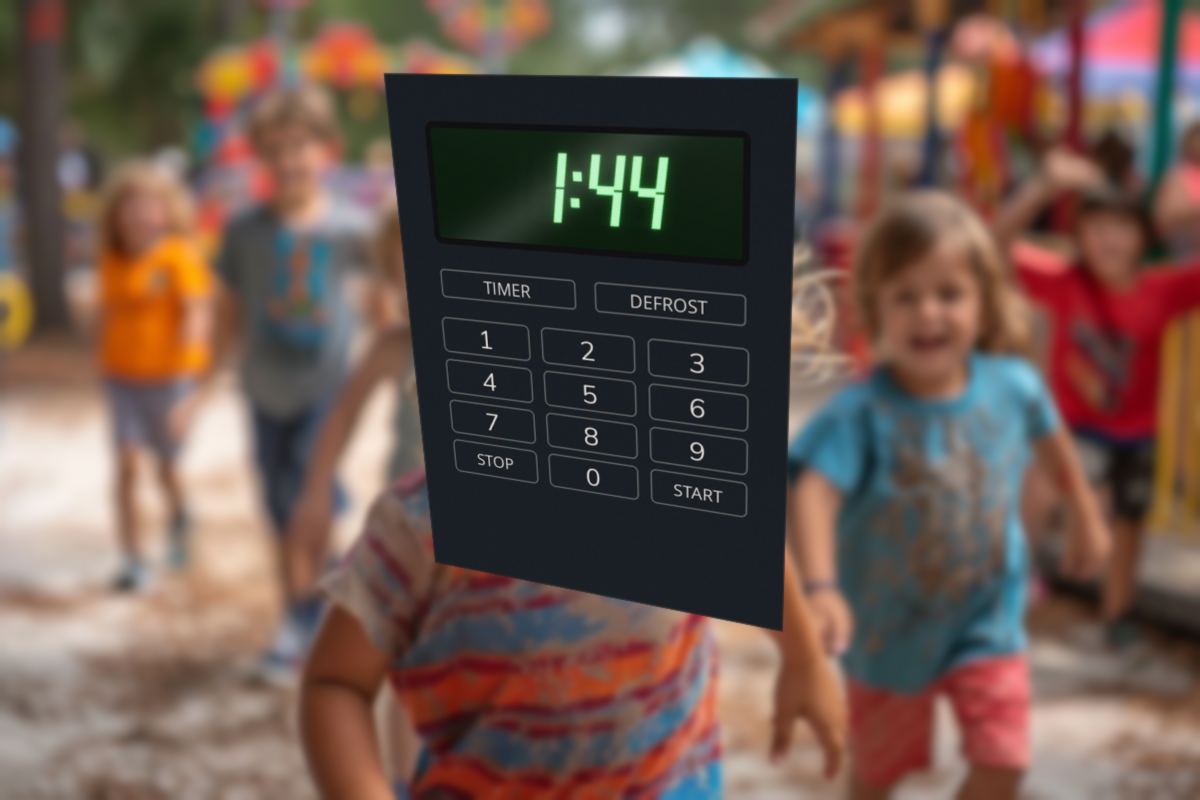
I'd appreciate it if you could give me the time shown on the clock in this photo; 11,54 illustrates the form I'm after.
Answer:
1,44
